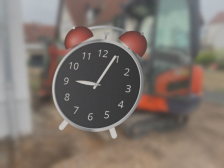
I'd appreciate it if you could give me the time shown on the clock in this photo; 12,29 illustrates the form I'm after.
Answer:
9,04
